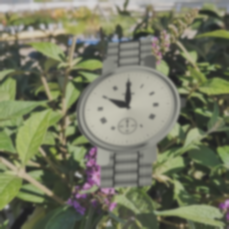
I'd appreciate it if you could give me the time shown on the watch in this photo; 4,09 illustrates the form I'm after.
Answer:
10,00
